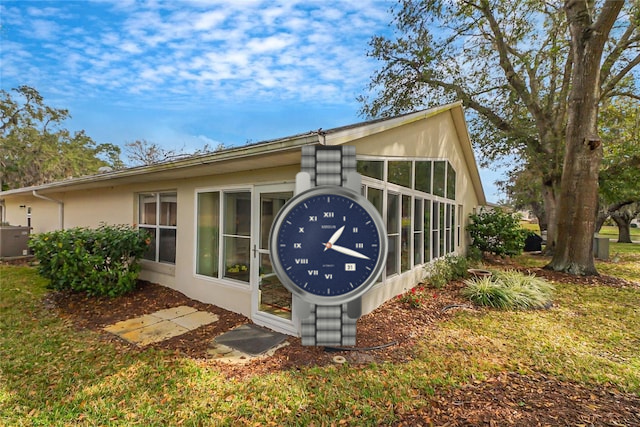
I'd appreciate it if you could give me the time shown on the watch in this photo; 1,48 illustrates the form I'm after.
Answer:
1,18
